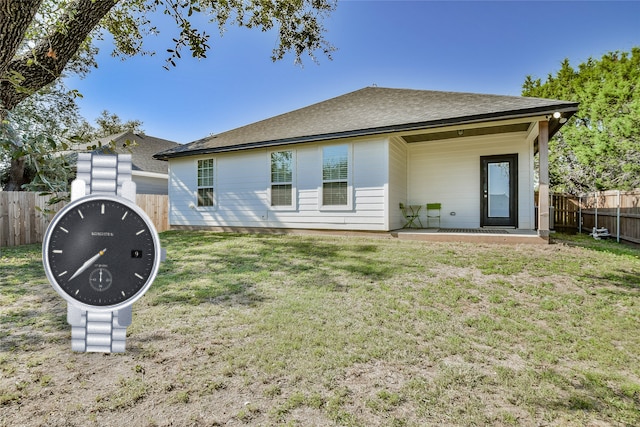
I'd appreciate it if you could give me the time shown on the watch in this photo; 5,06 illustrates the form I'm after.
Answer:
7,38
